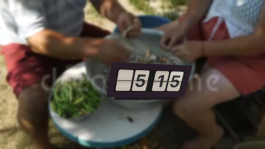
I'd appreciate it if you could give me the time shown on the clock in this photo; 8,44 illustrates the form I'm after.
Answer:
5,15
